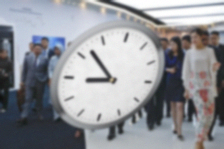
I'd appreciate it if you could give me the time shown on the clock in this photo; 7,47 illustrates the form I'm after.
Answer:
8,52
